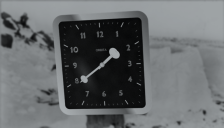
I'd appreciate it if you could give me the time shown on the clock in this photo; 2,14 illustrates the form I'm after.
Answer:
1,39
